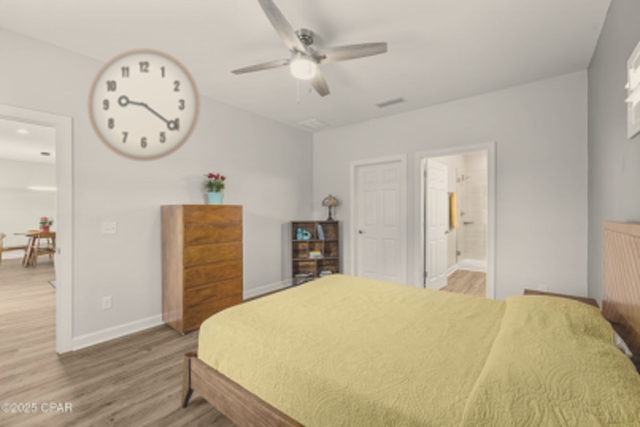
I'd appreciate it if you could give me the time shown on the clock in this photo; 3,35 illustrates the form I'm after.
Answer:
9,21
